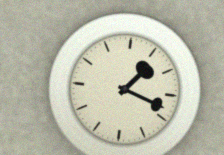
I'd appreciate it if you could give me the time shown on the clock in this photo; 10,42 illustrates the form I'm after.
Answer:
1,18
